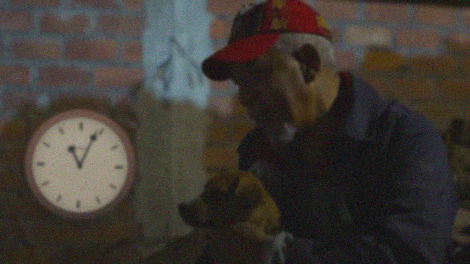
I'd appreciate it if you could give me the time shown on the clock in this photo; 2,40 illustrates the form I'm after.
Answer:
11,04
